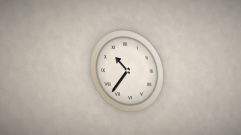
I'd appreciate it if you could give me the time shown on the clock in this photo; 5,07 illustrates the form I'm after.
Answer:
10,37
